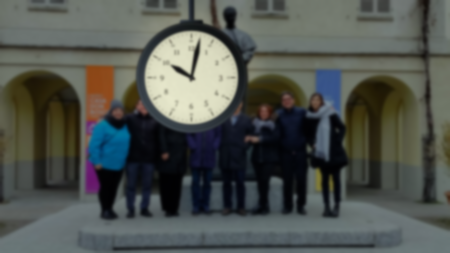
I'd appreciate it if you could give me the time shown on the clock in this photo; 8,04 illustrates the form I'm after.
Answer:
10,02
